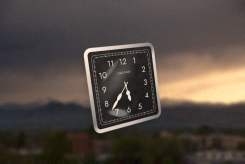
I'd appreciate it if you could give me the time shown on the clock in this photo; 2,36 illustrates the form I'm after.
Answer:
5,37
